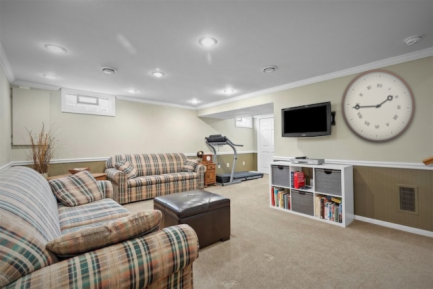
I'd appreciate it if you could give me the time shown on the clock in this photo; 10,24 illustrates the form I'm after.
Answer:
1,44
